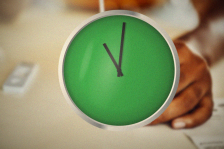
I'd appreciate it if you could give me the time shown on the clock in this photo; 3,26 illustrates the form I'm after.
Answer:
11,01
